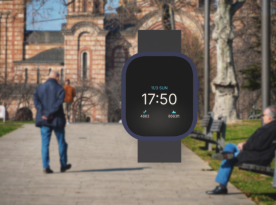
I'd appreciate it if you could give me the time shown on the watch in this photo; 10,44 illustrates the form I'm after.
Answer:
17,50
